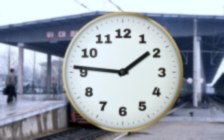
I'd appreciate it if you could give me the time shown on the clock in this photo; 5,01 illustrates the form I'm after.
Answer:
1,46
